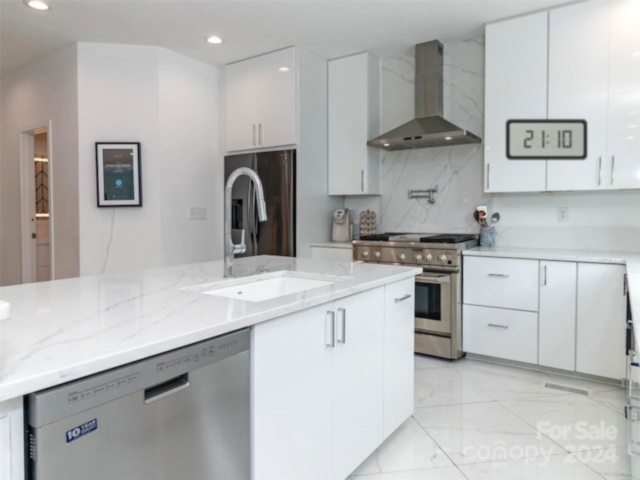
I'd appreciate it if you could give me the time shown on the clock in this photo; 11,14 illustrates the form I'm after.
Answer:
21,10
